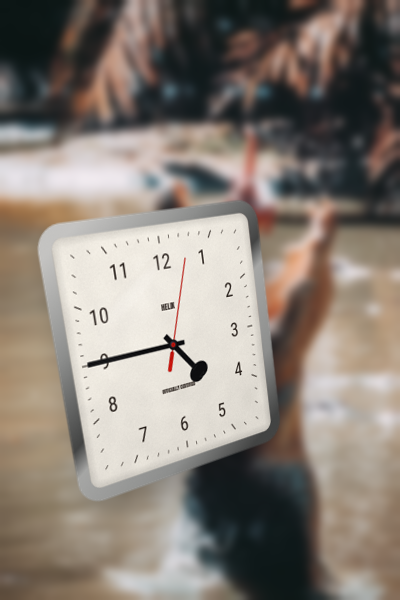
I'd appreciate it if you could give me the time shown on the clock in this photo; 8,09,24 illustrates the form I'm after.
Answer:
4,45,03
